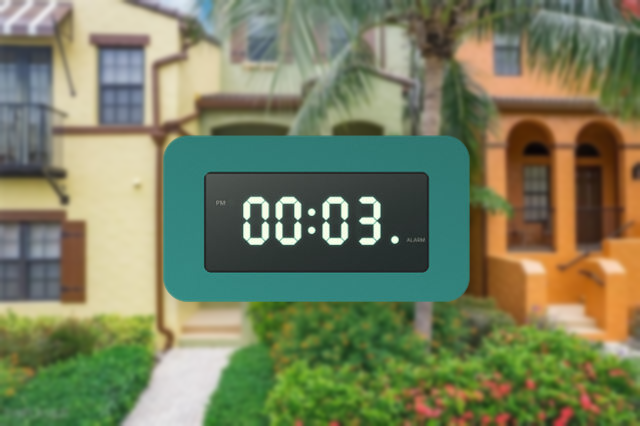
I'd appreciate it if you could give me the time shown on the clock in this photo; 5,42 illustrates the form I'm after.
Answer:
0,03
